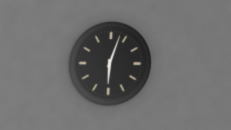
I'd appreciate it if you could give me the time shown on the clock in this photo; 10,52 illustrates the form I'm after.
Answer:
6,03
